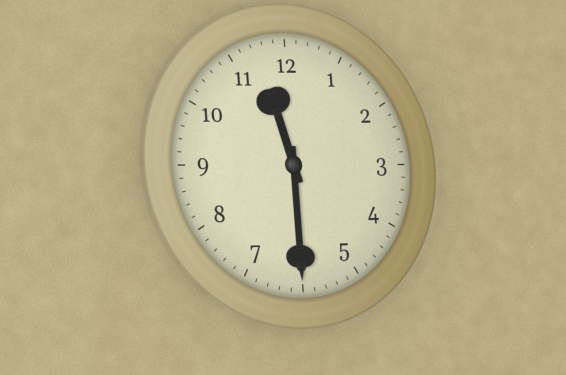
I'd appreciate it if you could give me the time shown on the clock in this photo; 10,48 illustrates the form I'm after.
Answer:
11,30
